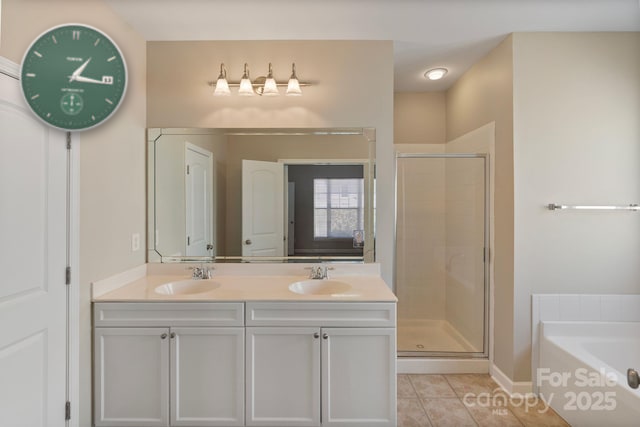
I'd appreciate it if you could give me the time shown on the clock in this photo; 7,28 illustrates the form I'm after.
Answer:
1,16
